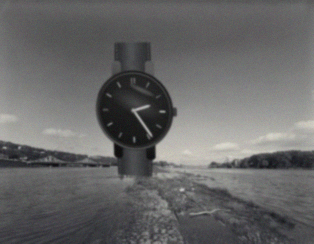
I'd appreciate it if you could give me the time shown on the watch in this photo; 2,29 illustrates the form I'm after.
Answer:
2,24
